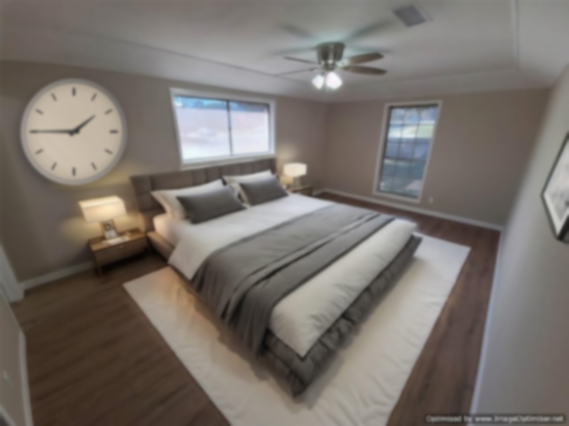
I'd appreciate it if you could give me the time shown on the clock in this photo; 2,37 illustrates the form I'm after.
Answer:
1,45
